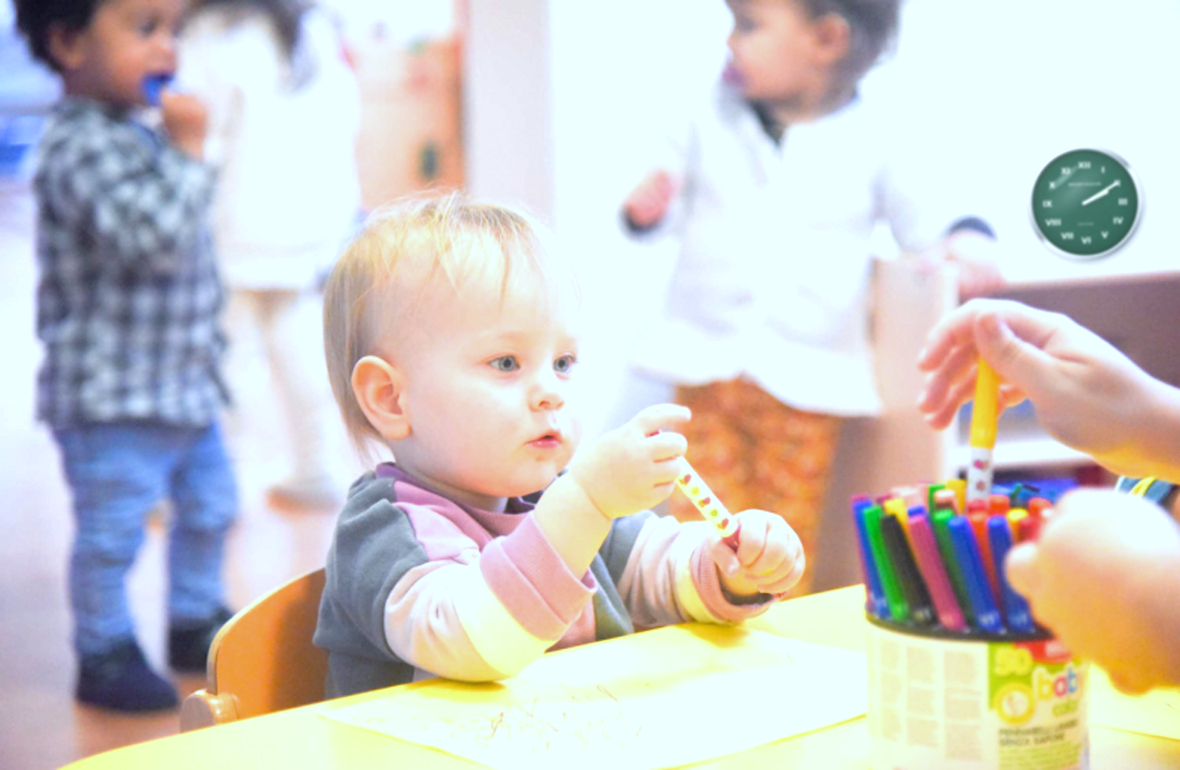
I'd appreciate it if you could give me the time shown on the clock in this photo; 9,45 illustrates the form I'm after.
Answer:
2,10
